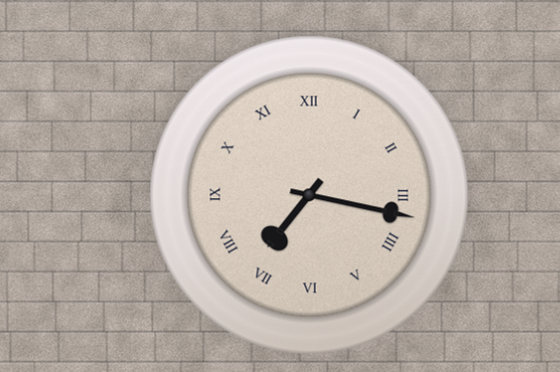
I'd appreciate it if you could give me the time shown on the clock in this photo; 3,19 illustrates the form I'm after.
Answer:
7,17
